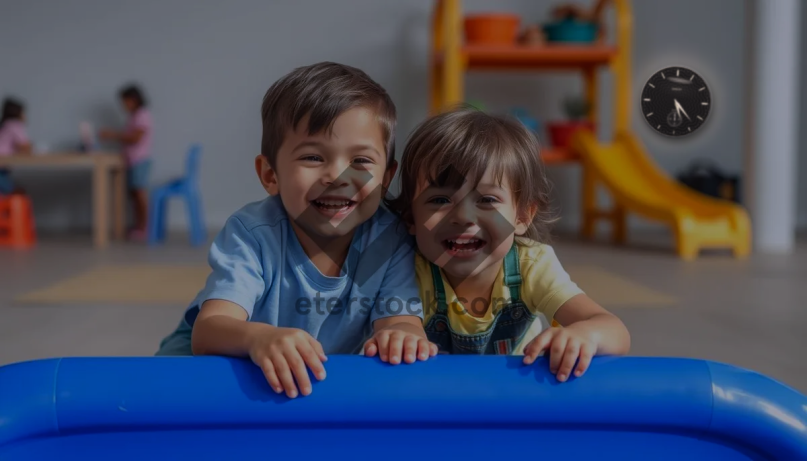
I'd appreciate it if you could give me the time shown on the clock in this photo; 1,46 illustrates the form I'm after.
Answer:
5,23
